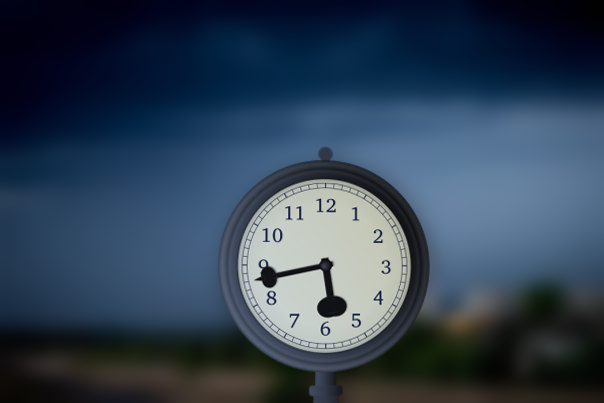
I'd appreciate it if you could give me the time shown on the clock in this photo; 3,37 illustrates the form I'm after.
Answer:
5,43
